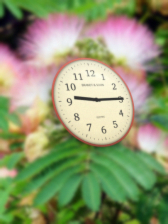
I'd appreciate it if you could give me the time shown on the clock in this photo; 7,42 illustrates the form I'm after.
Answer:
9,15
